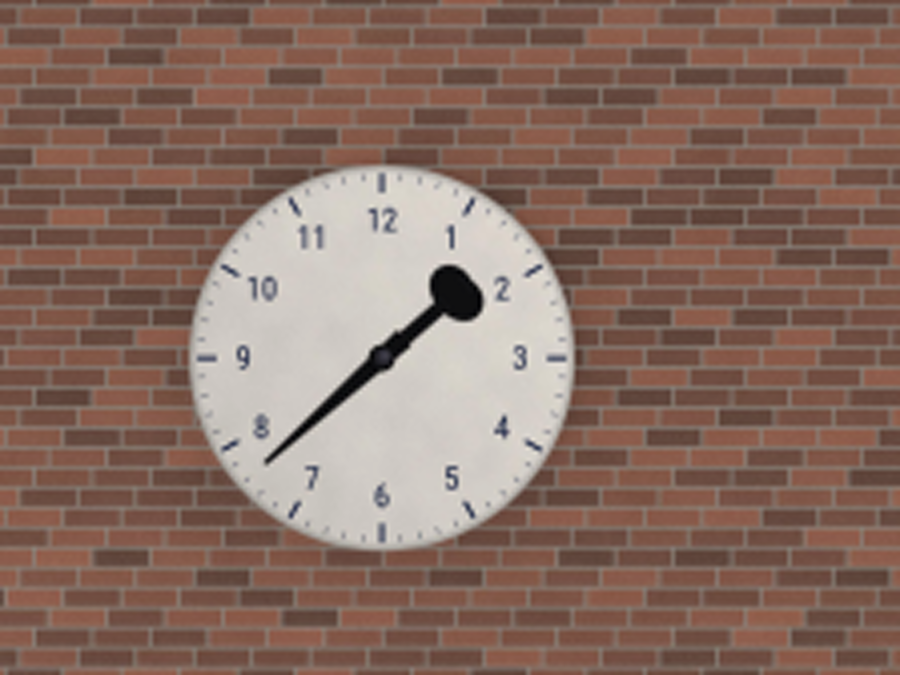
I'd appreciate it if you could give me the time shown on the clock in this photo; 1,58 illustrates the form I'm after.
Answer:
1,38
